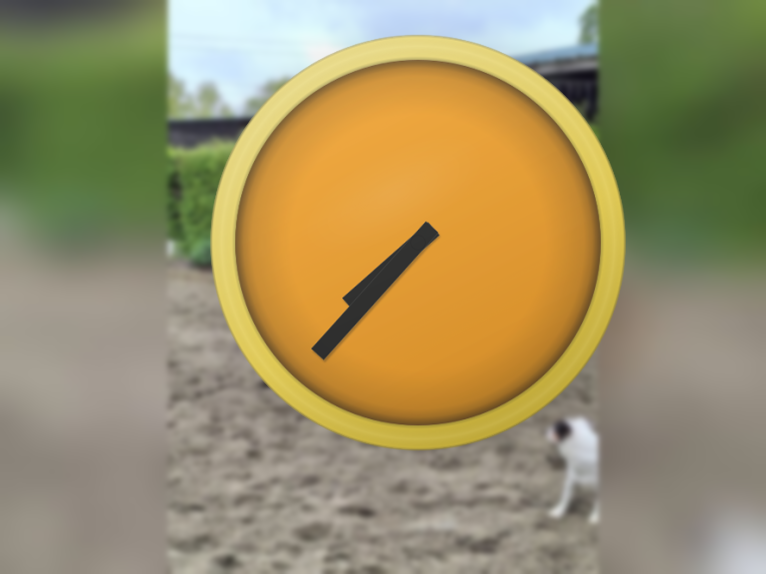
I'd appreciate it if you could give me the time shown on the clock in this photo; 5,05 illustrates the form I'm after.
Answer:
7,37
